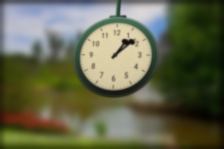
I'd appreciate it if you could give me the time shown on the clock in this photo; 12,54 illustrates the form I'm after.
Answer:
1,08
